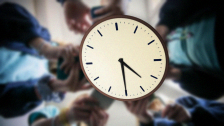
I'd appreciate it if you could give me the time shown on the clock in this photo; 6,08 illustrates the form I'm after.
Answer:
4,30
